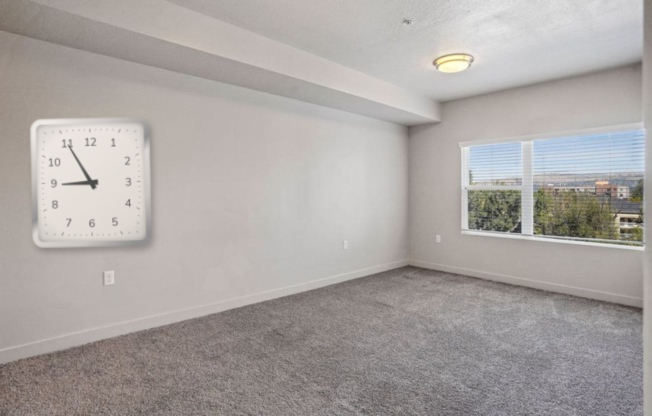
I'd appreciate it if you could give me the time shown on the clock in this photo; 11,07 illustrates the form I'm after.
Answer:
8,55
